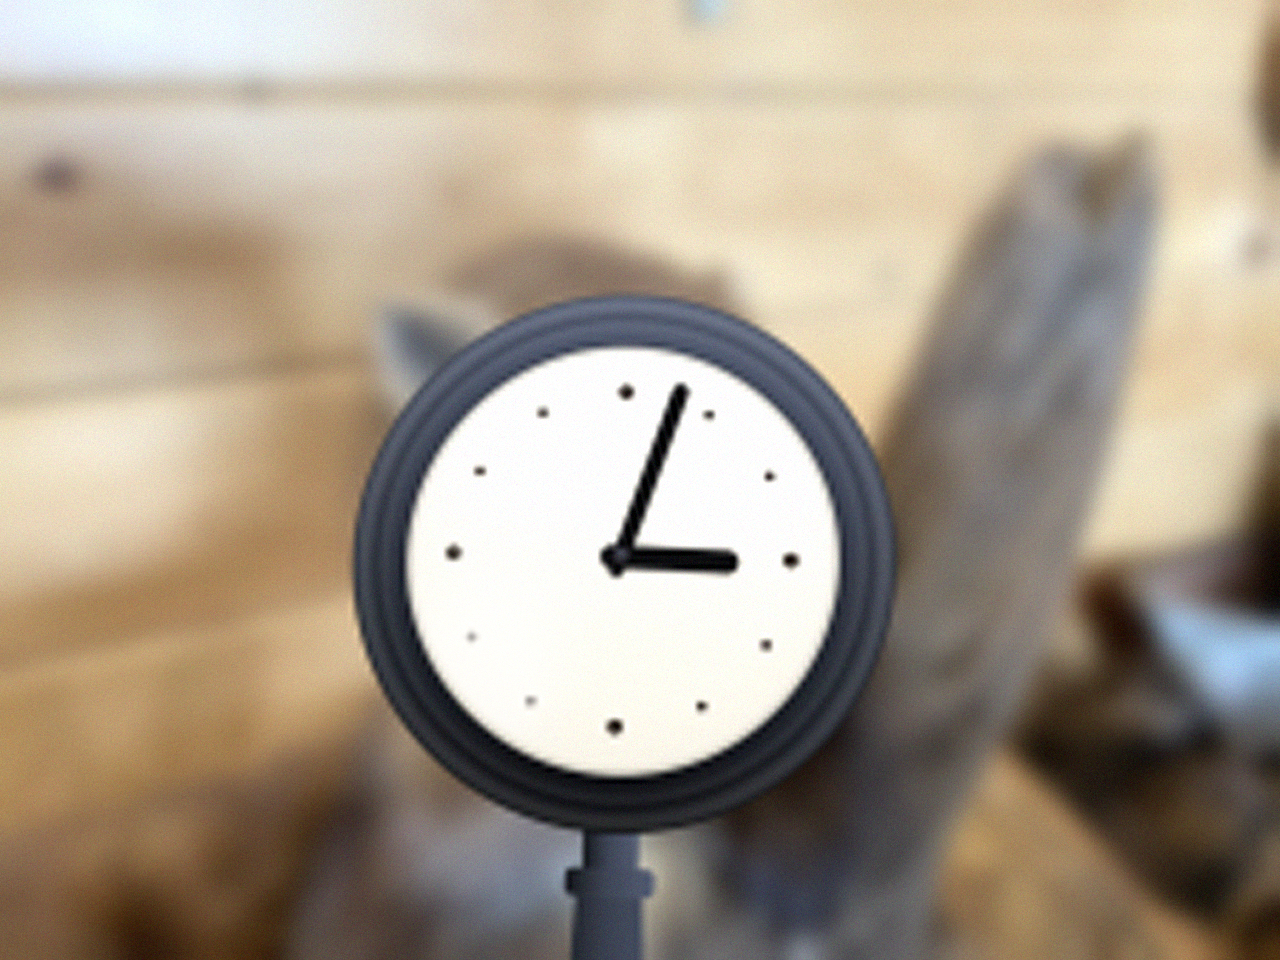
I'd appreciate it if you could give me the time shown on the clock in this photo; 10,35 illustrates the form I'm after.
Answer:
3,03
